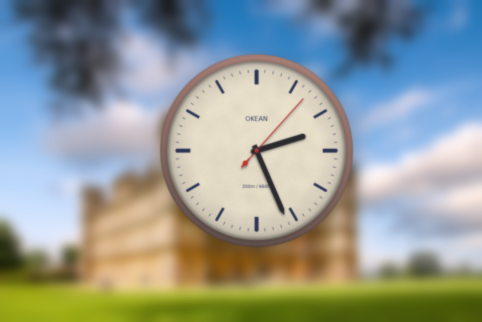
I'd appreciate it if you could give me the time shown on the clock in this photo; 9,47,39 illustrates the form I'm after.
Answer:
2,26,07
